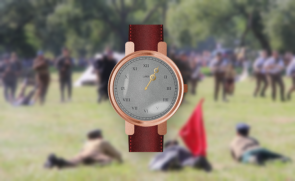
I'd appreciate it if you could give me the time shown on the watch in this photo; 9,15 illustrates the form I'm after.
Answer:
1,05
